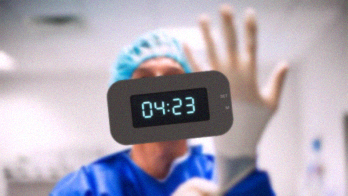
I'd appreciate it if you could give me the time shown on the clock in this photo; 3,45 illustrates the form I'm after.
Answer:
4,23
